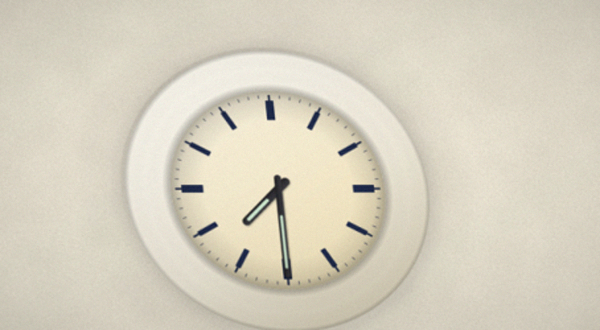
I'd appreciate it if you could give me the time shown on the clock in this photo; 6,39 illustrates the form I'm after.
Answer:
7,30
